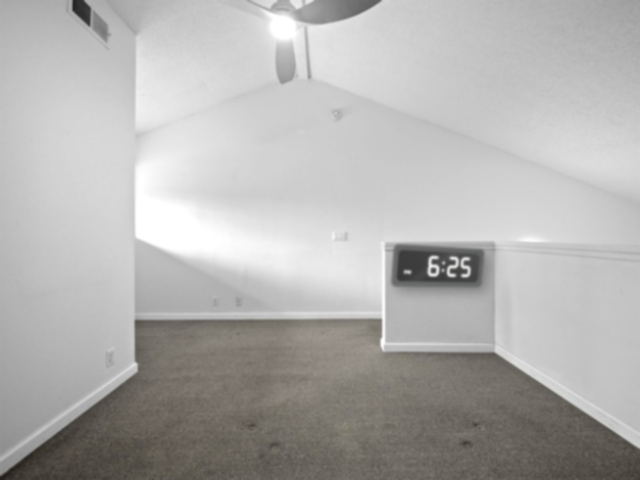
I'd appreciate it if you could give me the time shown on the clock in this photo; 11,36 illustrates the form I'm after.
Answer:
6,25
